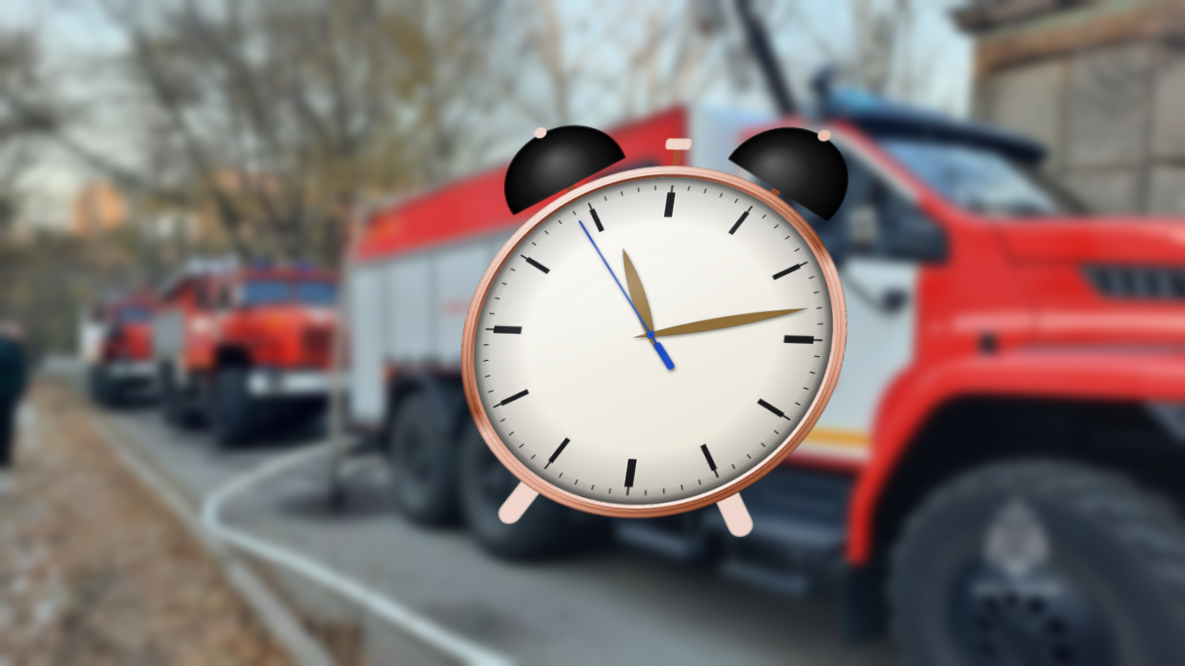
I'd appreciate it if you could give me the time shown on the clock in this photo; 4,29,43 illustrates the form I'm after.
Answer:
11,12,54
